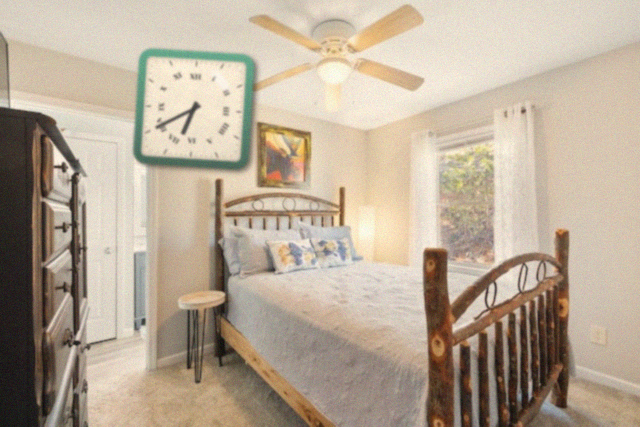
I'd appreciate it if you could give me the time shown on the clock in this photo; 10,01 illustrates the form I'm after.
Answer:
6,40
